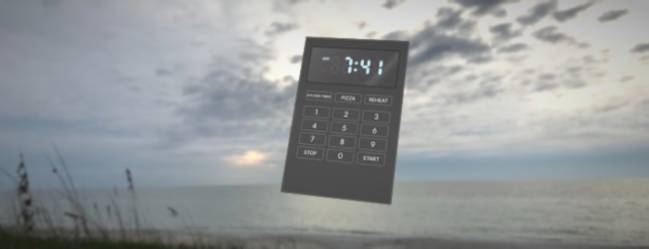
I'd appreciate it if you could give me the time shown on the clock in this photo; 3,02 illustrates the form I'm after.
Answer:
7,41
